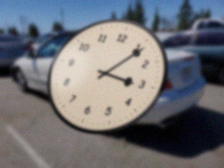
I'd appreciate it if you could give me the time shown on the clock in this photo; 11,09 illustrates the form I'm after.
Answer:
3,06
